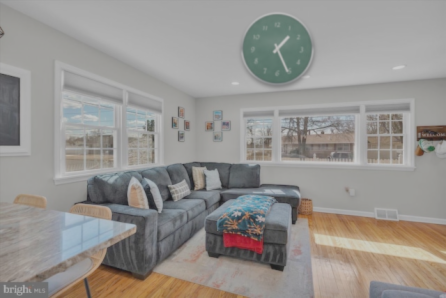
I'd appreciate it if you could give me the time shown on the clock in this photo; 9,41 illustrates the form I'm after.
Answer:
1,26
